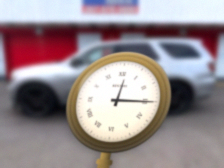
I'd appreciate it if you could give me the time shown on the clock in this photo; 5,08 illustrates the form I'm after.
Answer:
12,15
